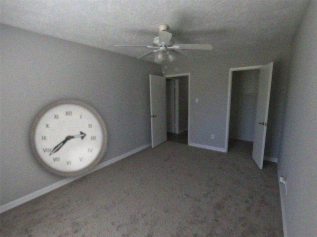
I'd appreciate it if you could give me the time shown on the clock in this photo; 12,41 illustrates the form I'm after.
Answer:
2,38
